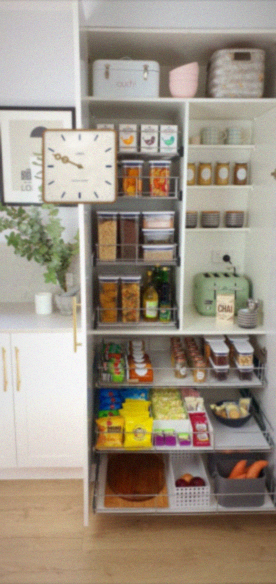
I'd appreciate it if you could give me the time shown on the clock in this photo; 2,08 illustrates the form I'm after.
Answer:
9,49
